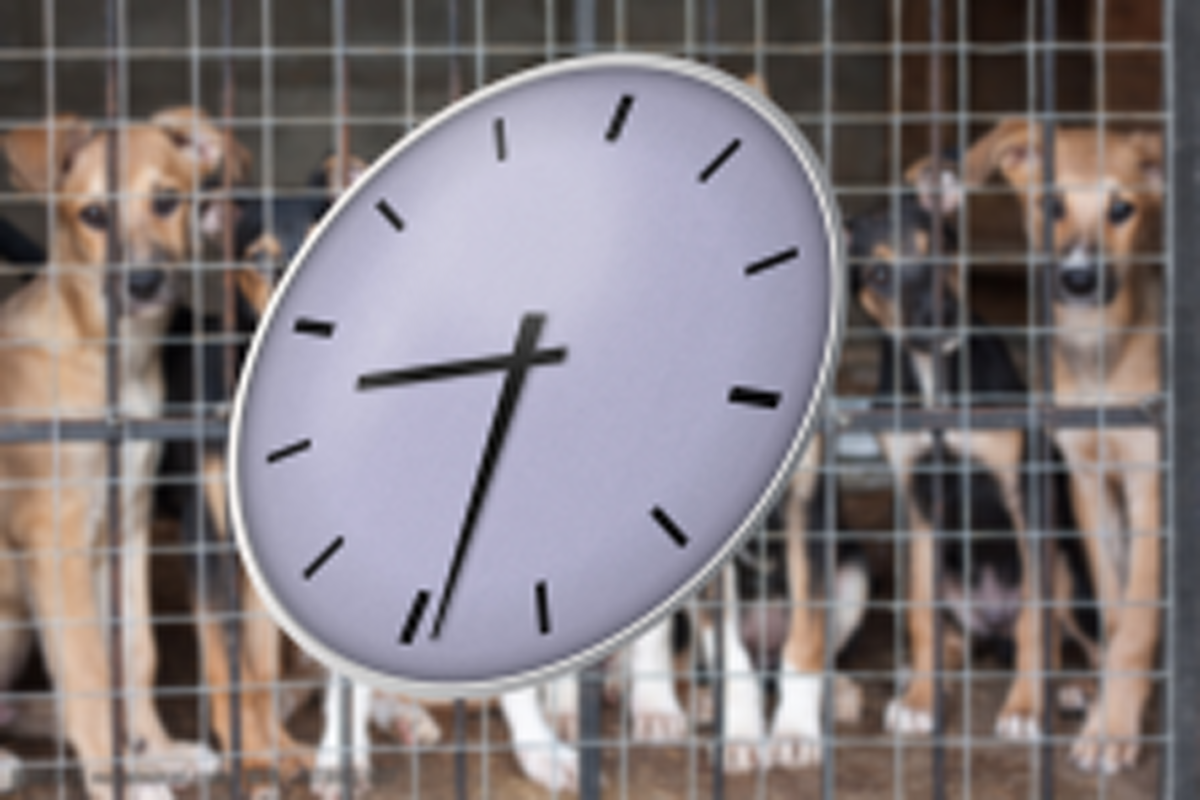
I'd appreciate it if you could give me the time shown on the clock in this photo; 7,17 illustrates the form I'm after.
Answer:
8,29
